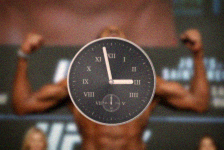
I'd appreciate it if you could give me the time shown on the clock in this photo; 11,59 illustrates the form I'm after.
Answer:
2,58
